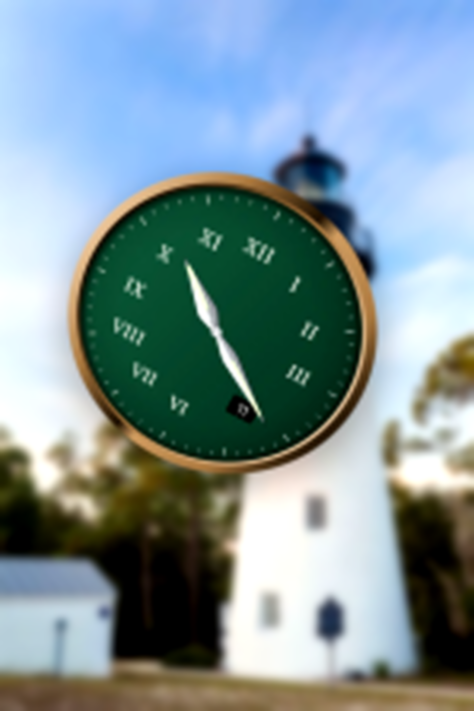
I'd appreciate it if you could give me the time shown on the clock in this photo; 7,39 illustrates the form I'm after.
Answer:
10,21
